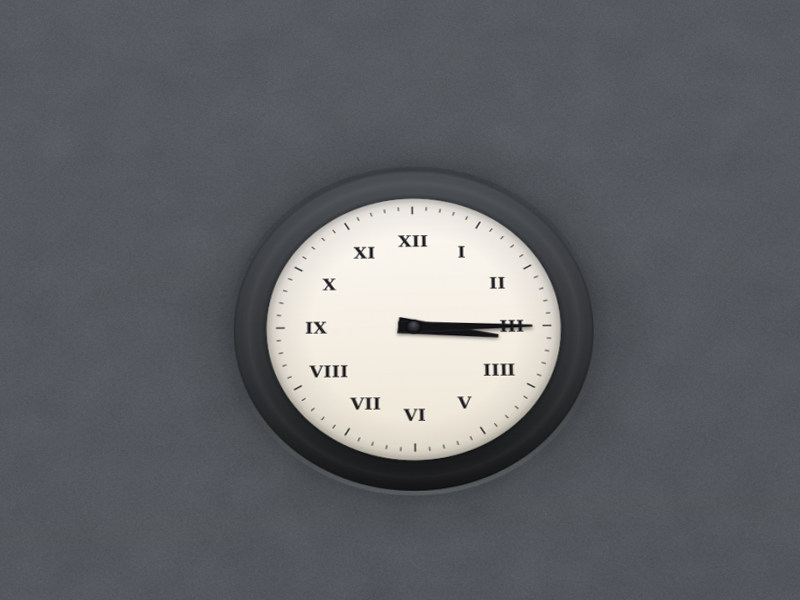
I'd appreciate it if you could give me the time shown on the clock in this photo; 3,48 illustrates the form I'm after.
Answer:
3,15
